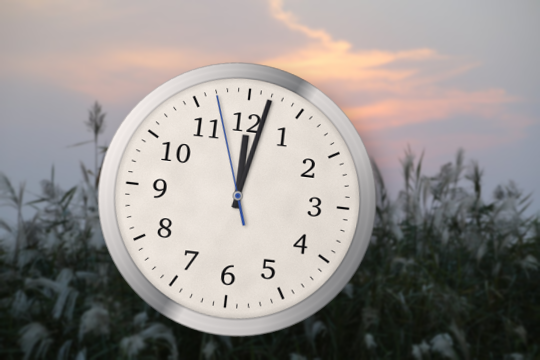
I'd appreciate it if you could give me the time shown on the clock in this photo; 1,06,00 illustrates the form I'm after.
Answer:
12,01,57
